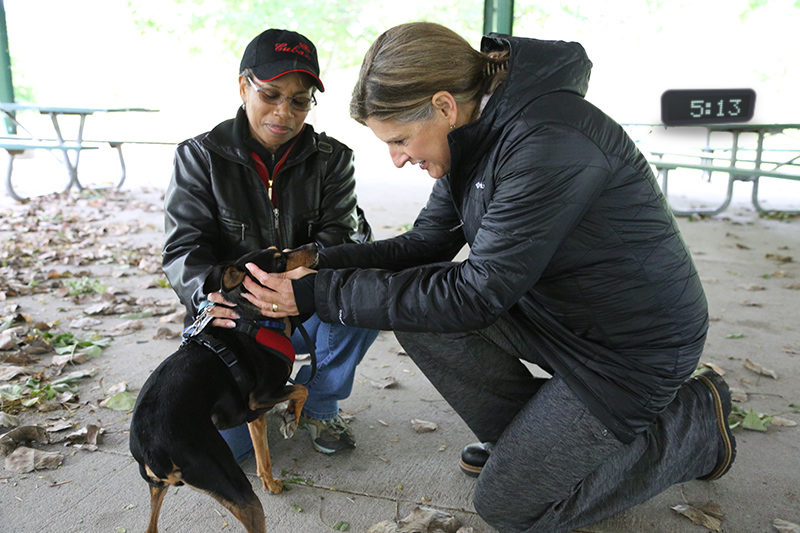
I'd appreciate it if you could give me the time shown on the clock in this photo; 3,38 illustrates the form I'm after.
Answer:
5,13
